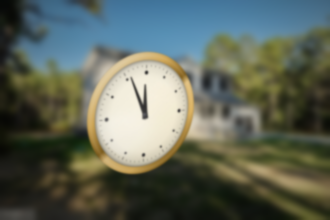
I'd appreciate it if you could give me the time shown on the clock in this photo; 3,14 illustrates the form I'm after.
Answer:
11,56
